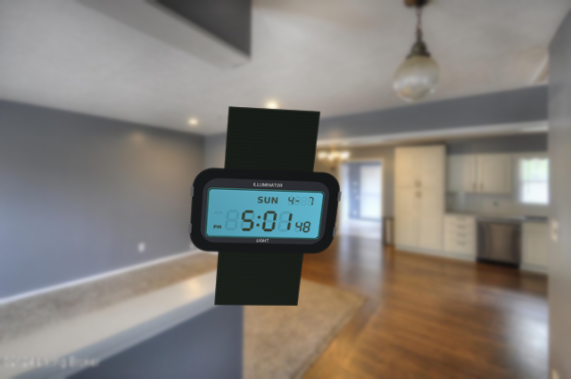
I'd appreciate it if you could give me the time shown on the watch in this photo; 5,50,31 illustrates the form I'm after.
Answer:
5,01,48
